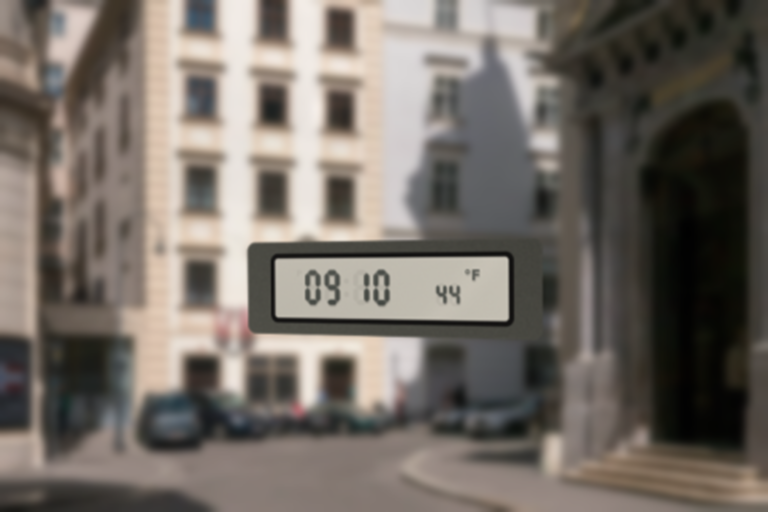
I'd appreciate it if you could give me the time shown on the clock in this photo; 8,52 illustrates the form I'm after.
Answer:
9,10
